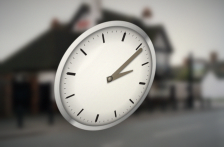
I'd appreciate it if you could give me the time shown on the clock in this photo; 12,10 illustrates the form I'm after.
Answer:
2,06
